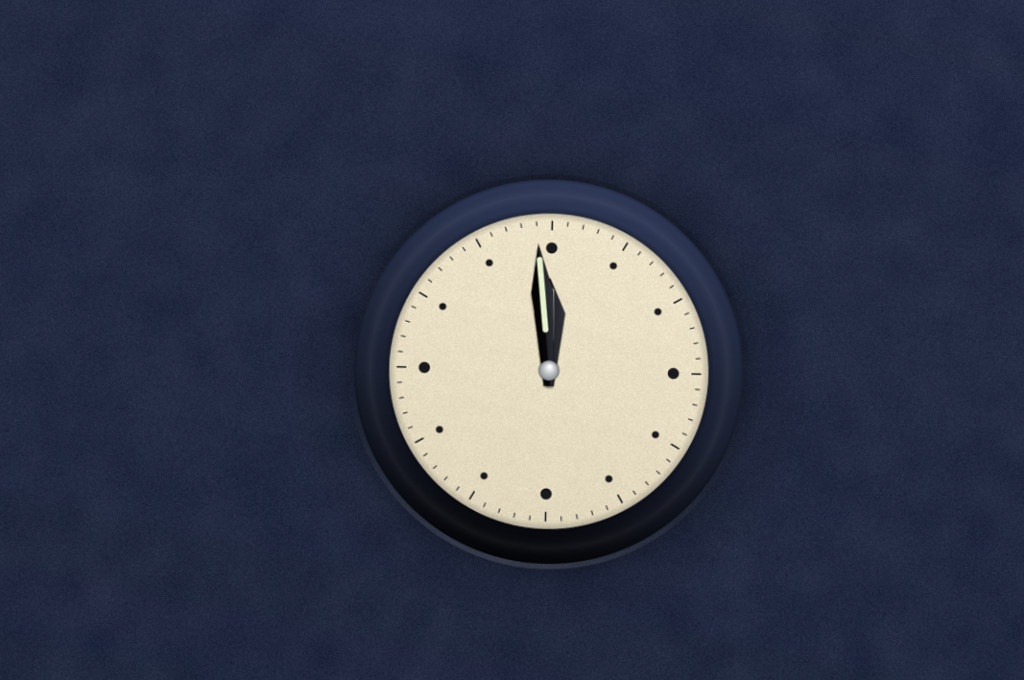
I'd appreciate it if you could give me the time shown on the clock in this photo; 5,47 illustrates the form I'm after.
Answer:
11,59
